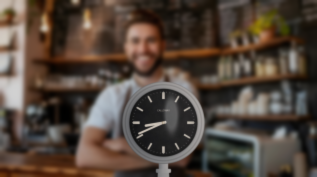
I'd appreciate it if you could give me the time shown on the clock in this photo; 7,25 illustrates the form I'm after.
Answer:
8,41
